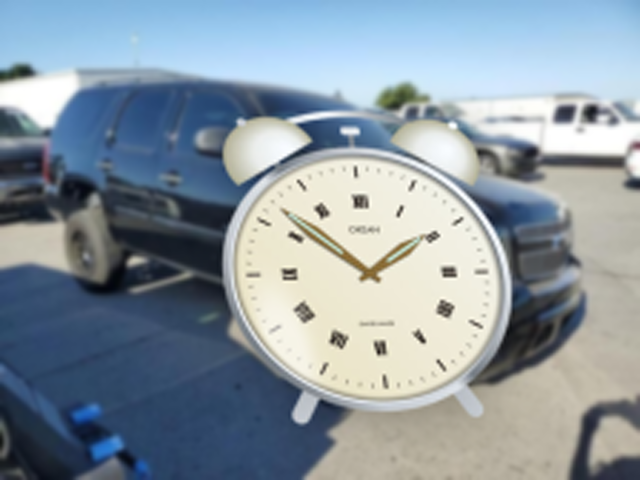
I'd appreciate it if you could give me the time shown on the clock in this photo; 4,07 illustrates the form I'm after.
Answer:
1,52
